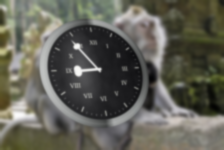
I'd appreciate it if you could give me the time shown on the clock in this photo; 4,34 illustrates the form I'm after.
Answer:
8,54
